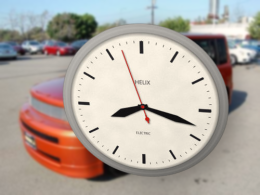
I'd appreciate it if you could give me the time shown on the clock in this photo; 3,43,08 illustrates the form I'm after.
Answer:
8,17,57
